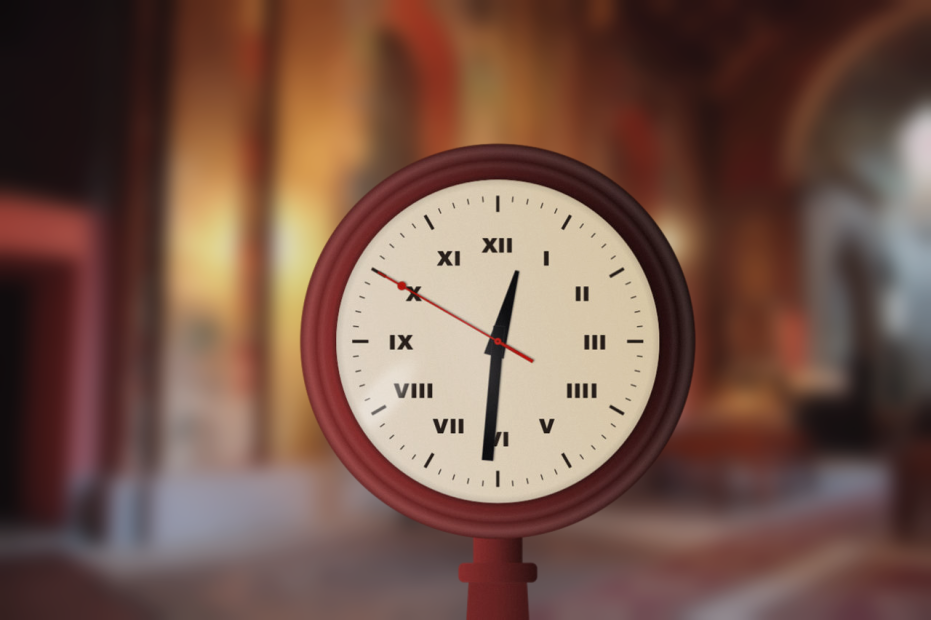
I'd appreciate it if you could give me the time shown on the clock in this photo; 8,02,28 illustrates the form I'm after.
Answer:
12,30,50
